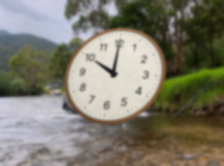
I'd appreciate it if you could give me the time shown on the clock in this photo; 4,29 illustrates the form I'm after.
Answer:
10,00
